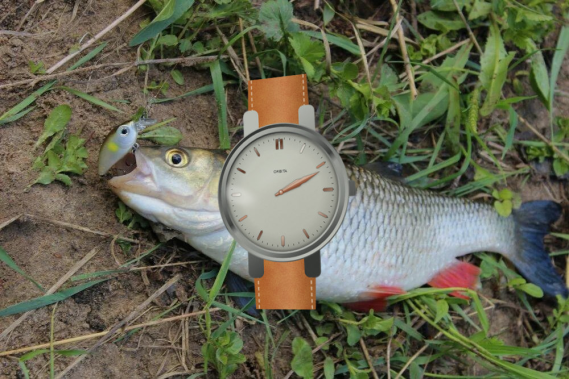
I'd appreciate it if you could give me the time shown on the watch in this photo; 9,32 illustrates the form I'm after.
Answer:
2,11
